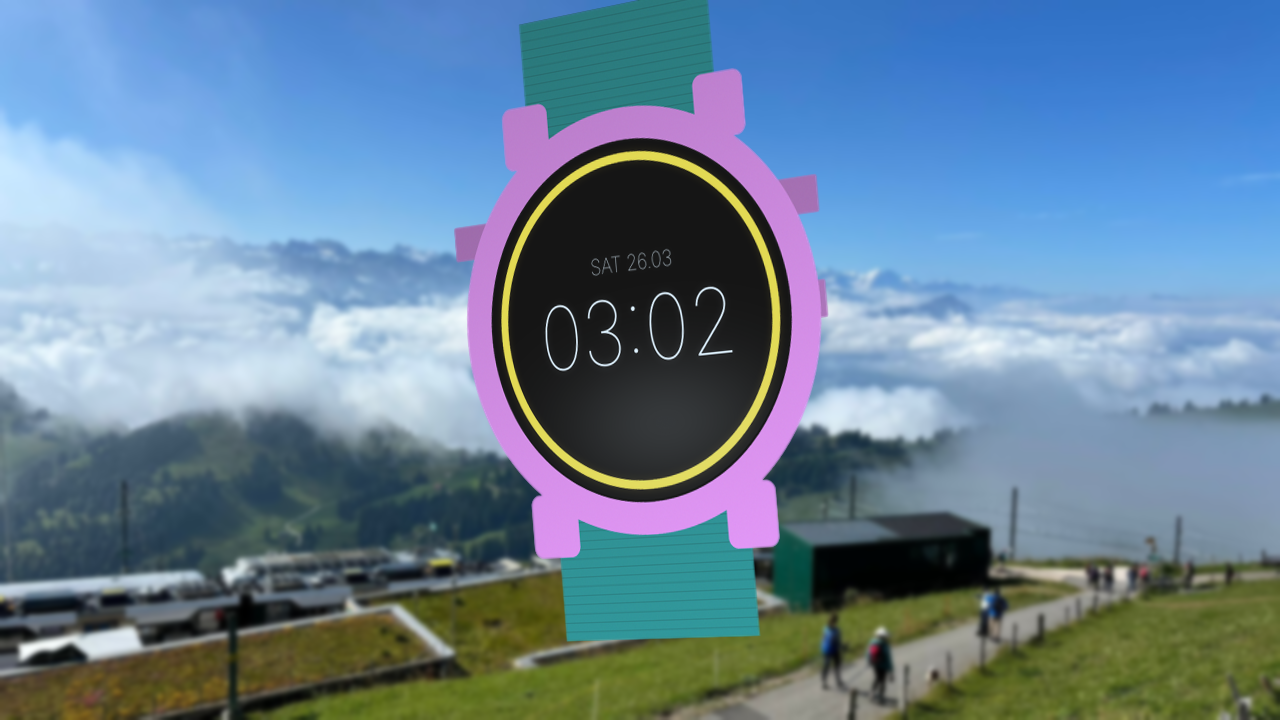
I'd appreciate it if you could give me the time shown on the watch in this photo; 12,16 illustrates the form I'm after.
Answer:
3,02
